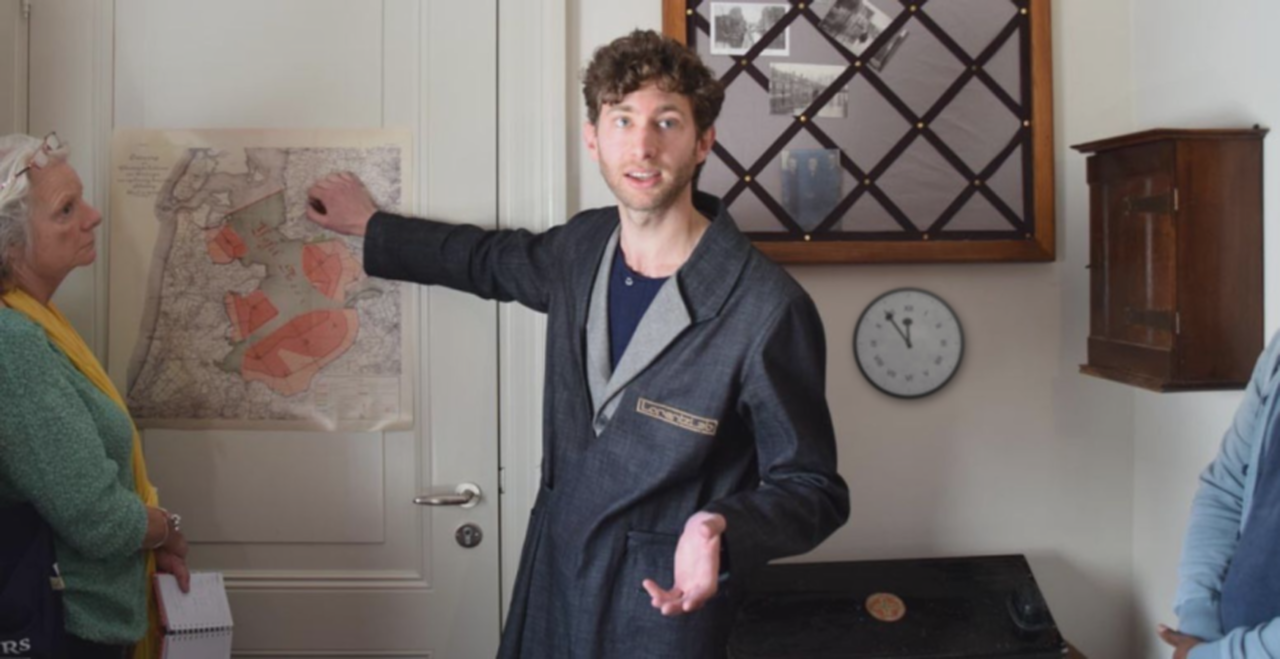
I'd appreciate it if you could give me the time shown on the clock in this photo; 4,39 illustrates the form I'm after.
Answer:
11,54
